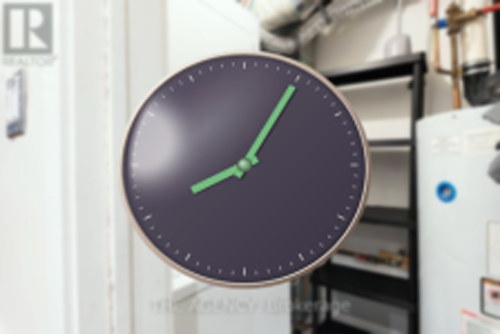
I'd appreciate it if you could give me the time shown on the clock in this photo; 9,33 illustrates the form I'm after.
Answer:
8,05
